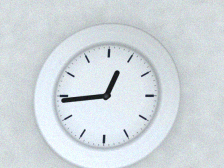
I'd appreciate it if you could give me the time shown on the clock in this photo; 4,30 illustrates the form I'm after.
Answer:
12,44
